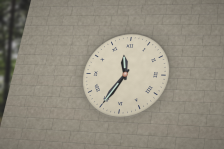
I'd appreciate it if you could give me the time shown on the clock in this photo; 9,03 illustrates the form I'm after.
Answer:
11,35
